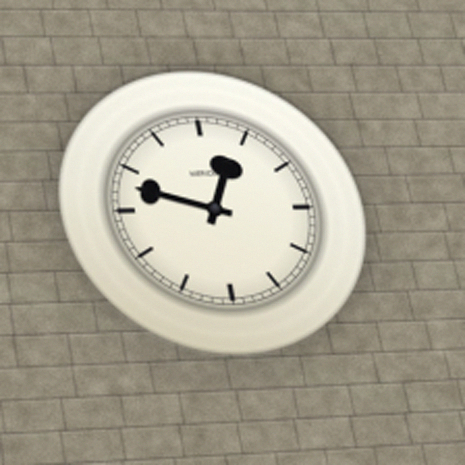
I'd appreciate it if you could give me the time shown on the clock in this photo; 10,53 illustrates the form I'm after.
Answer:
12,48
